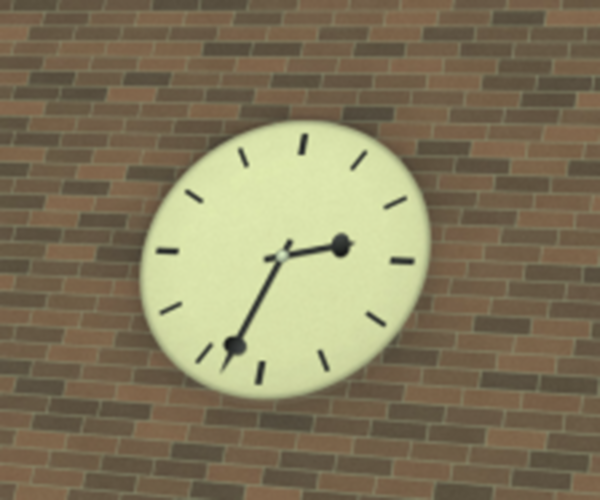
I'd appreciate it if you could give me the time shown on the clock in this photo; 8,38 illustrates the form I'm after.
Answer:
2,33
